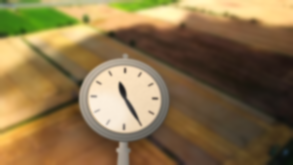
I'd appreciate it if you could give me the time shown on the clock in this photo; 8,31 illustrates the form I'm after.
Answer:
11,25
